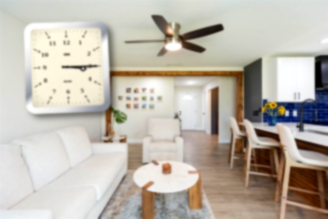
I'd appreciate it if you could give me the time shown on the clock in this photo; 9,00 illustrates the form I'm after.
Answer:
3,15
